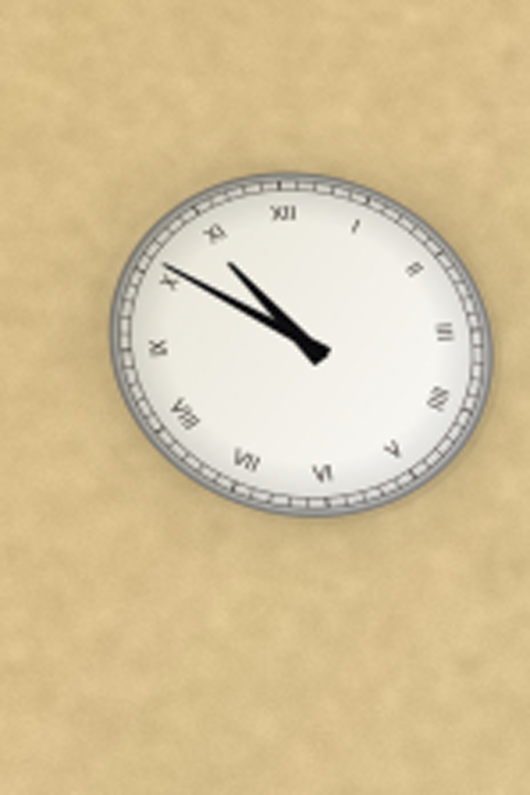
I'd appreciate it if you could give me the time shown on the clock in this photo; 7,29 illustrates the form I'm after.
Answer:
10,51
